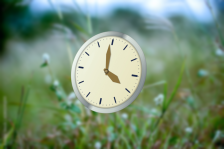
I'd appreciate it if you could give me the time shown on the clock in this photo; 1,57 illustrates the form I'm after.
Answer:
3,59
